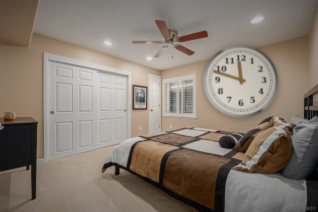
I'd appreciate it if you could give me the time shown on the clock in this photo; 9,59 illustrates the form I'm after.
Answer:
11,48
